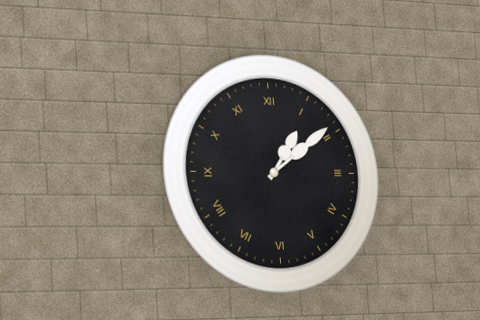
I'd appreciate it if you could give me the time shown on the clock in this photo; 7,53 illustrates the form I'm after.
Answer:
1,09
